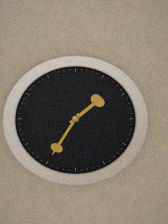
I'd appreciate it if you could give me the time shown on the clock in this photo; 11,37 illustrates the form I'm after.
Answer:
1,35
